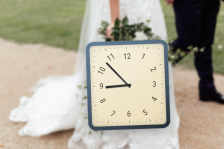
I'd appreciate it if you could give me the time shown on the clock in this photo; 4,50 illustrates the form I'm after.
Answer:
8,53
